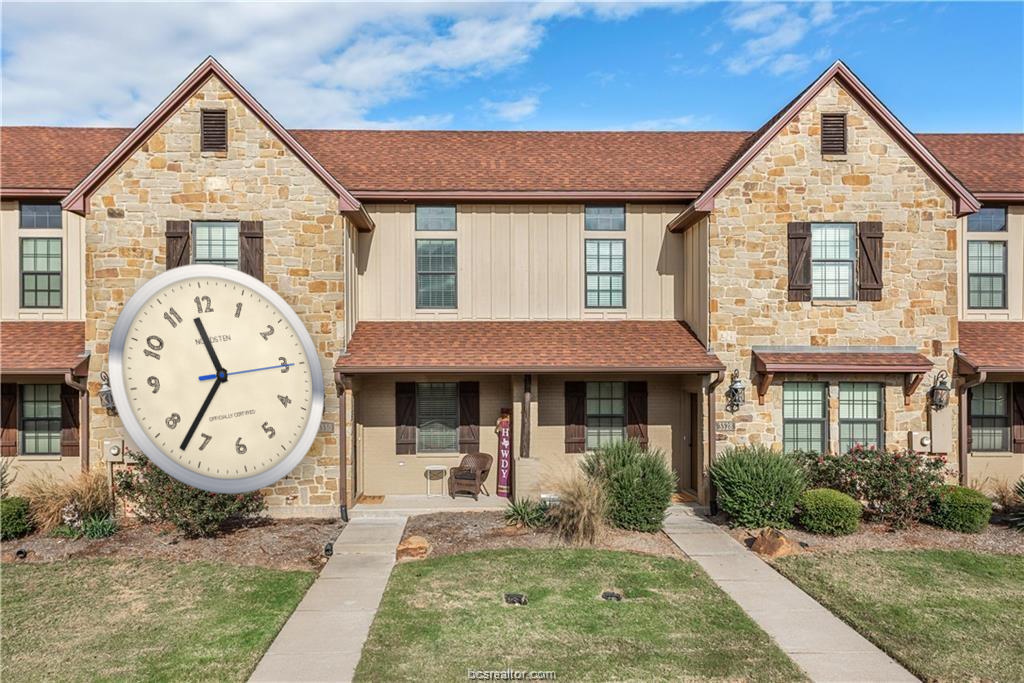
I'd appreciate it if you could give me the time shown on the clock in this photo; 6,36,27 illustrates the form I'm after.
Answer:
11,37,15
